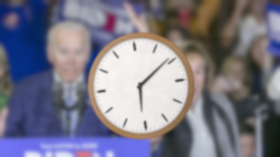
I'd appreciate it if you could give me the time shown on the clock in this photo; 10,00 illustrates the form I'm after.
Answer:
6,09
